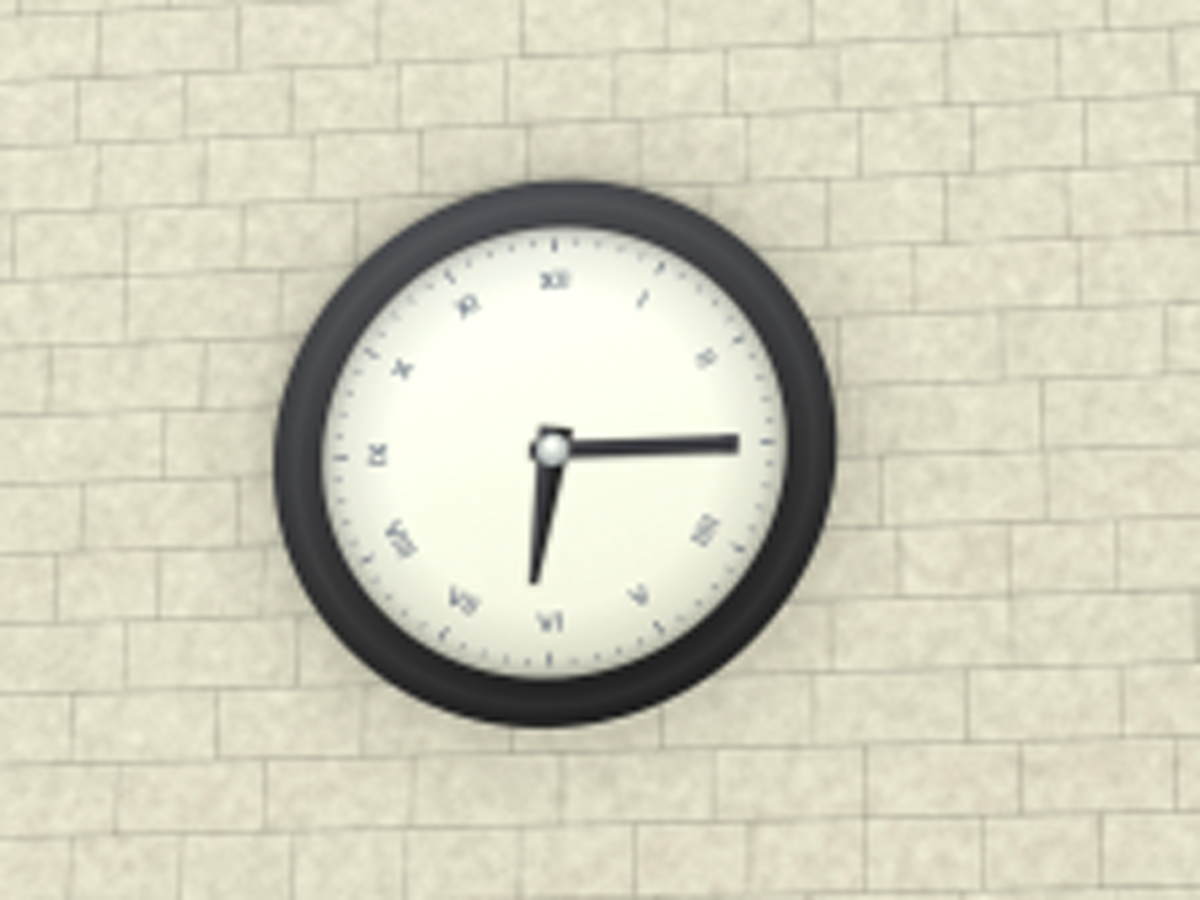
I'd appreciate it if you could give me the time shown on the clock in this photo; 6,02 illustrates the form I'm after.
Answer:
6,15
